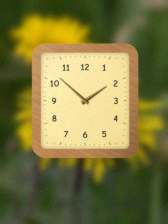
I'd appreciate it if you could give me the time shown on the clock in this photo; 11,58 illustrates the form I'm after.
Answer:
1,52
